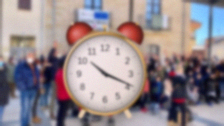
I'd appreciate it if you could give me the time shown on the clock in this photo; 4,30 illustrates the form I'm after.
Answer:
10,19
